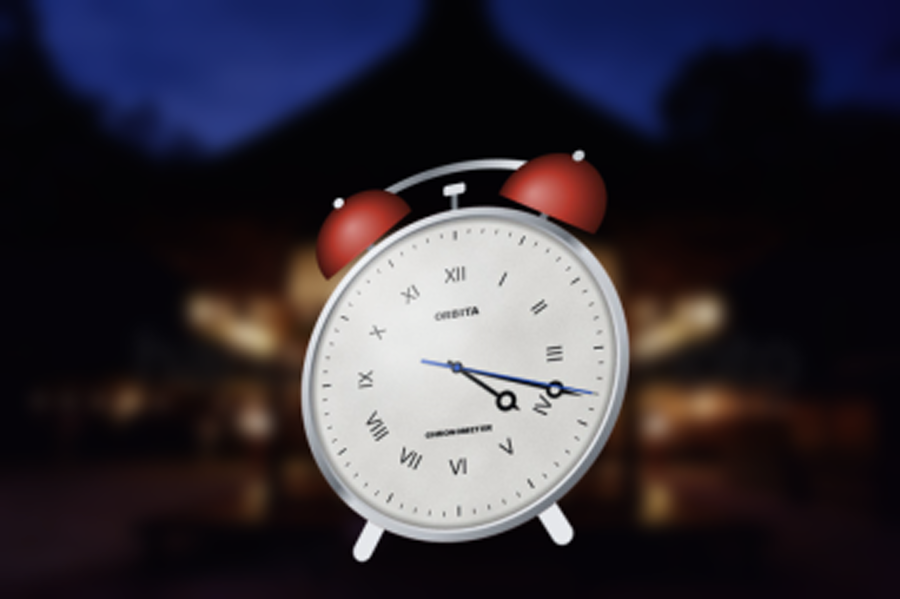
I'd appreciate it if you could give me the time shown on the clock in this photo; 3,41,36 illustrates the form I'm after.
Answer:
4,18,18
